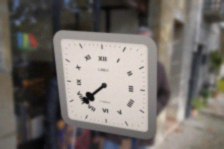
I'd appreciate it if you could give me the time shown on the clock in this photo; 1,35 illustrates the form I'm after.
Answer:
7,38
